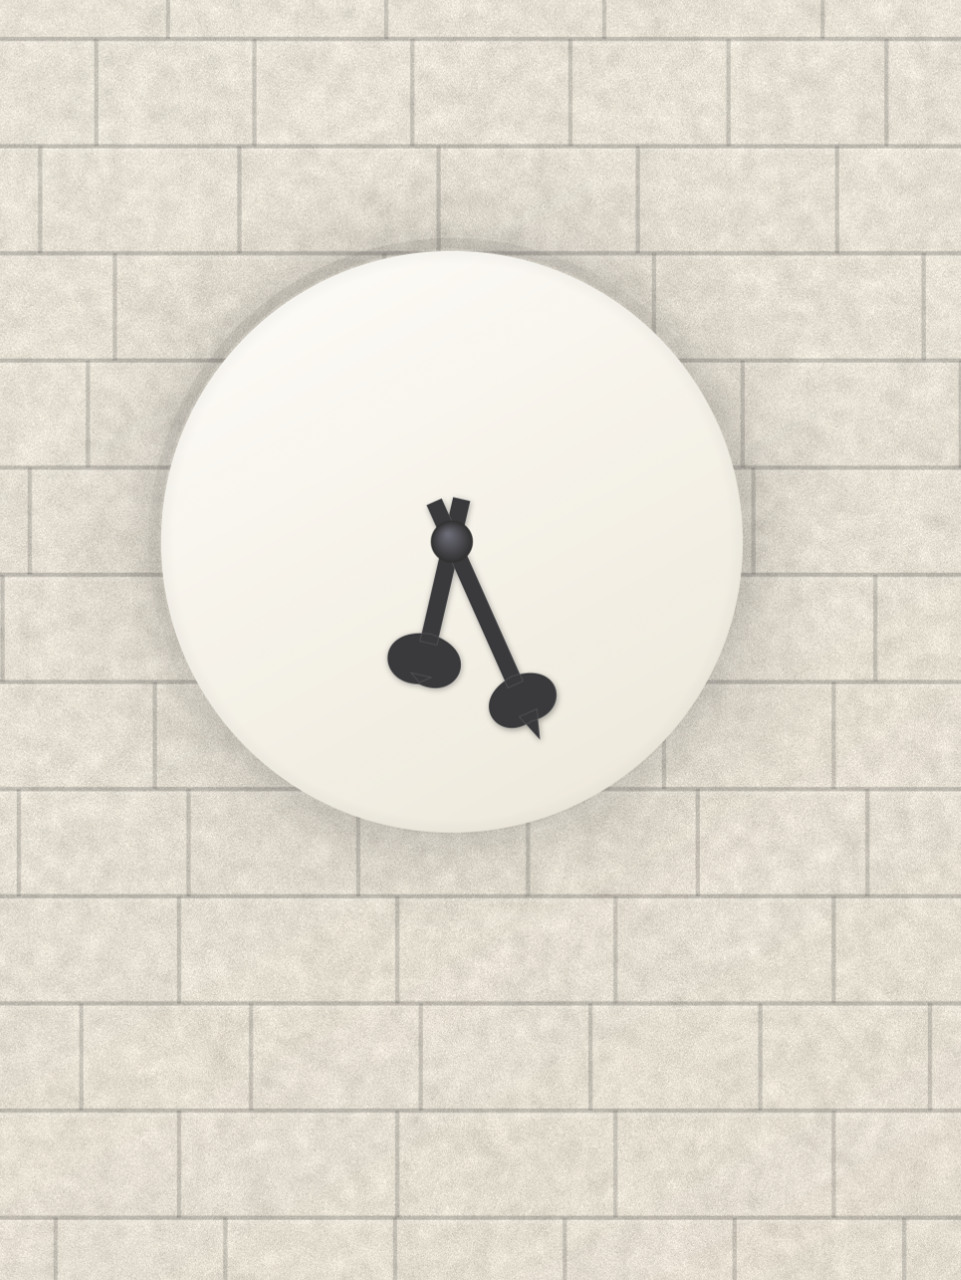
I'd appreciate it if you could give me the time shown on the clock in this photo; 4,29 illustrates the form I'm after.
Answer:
6,26
